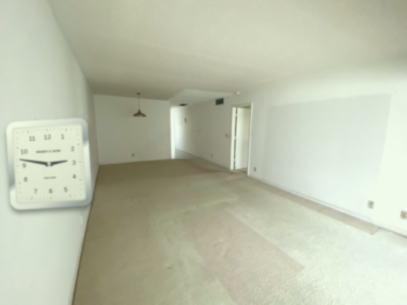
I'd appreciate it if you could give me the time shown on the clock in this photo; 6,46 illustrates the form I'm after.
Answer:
2,47
